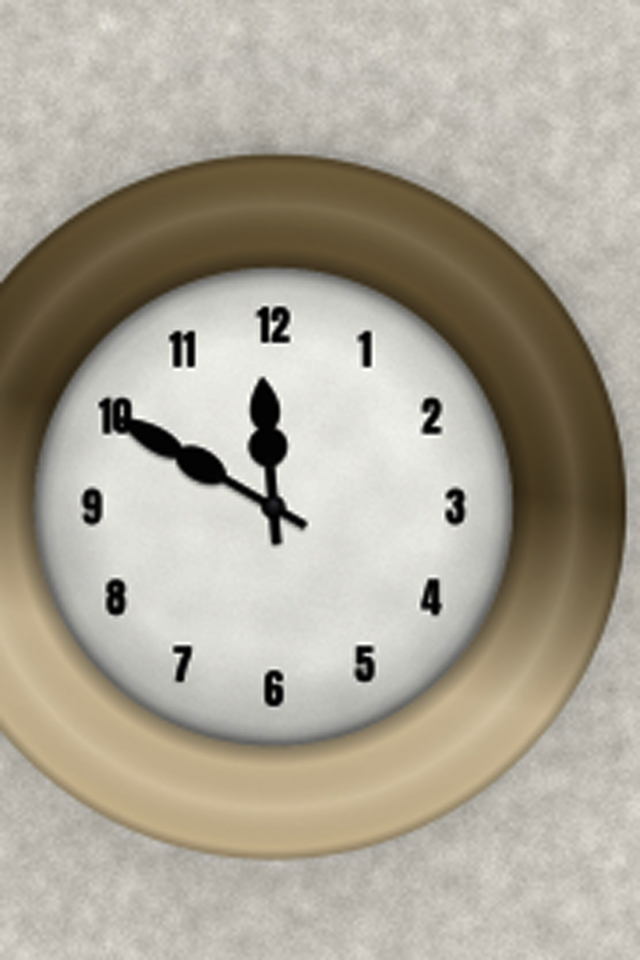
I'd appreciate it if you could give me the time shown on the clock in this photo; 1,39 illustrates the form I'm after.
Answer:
11,50
